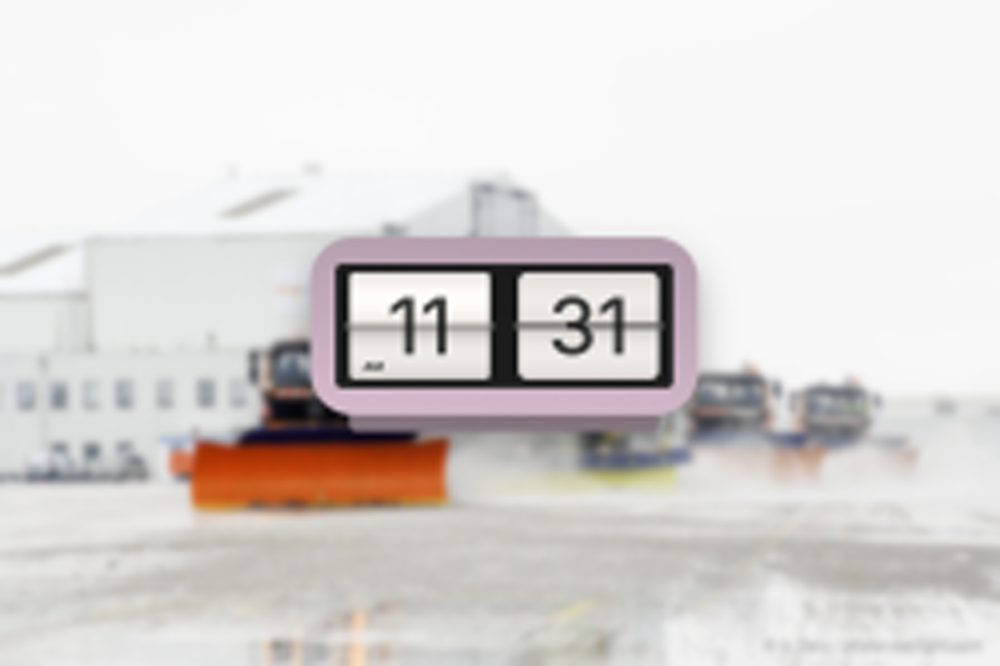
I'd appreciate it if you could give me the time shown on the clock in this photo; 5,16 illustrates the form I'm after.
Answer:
11,31
